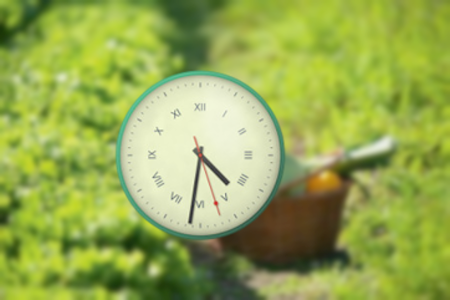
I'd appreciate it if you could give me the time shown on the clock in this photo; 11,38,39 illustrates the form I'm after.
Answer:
4,31,27
